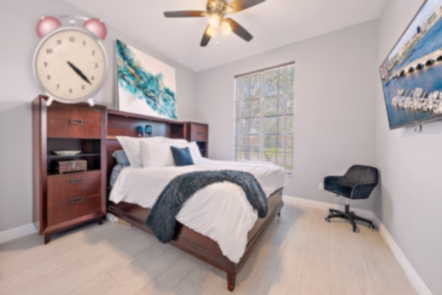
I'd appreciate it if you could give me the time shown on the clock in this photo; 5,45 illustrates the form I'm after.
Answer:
4,22
